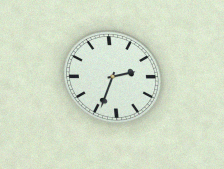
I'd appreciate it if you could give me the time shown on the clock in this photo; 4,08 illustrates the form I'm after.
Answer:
2,34
